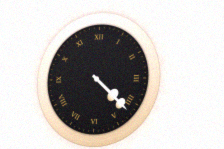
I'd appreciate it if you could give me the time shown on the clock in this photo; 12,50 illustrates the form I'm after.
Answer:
4,22
